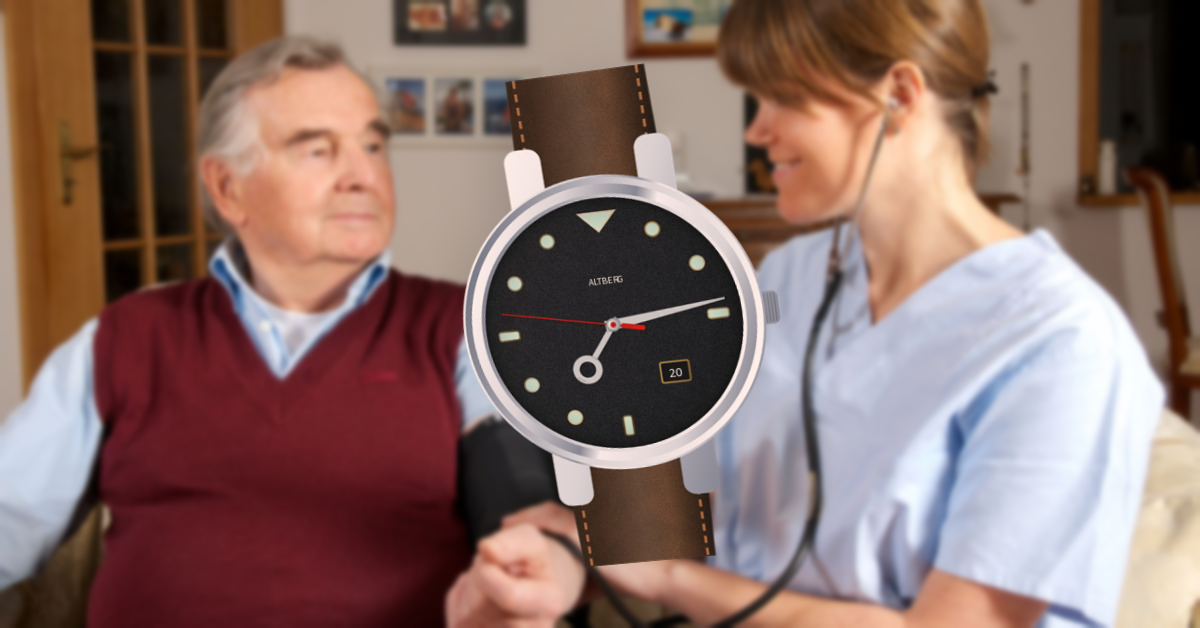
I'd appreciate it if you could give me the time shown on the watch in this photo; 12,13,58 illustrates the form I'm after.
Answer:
7,13,47
